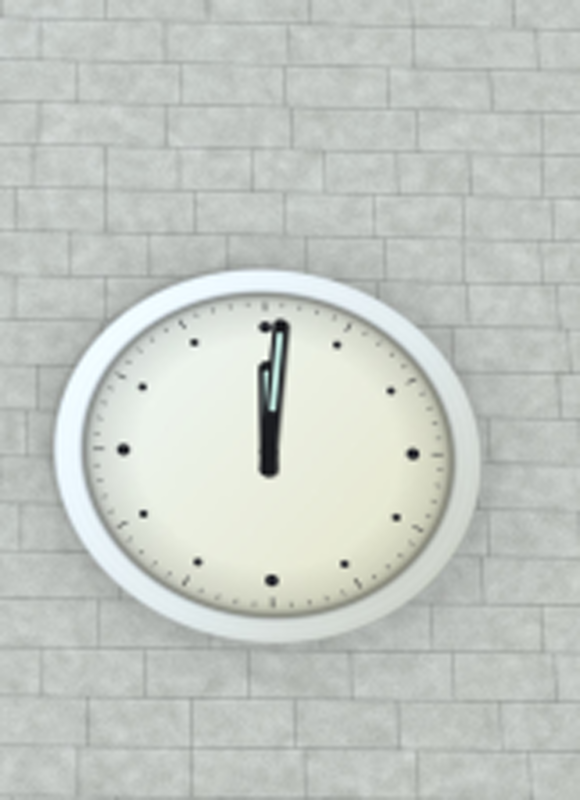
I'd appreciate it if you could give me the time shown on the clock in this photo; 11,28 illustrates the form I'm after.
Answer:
12,01
